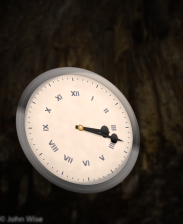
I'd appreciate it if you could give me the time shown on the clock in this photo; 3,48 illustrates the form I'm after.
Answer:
3,18
